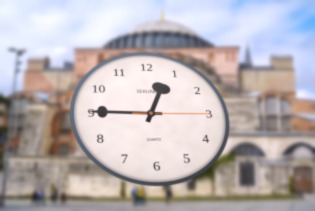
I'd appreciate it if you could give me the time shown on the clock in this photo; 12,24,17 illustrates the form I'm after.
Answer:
12,45,15
